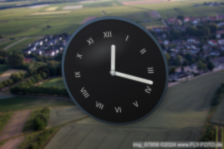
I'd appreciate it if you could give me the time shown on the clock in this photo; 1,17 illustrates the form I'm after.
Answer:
12,18
